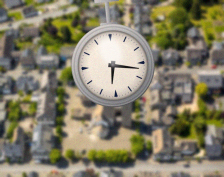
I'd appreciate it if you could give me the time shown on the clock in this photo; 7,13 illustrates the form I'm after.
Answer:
6,17
